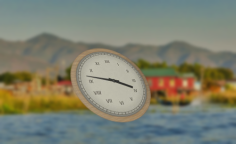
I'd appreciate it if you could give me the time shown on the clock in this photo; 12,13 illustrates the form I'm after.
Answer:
3,47
